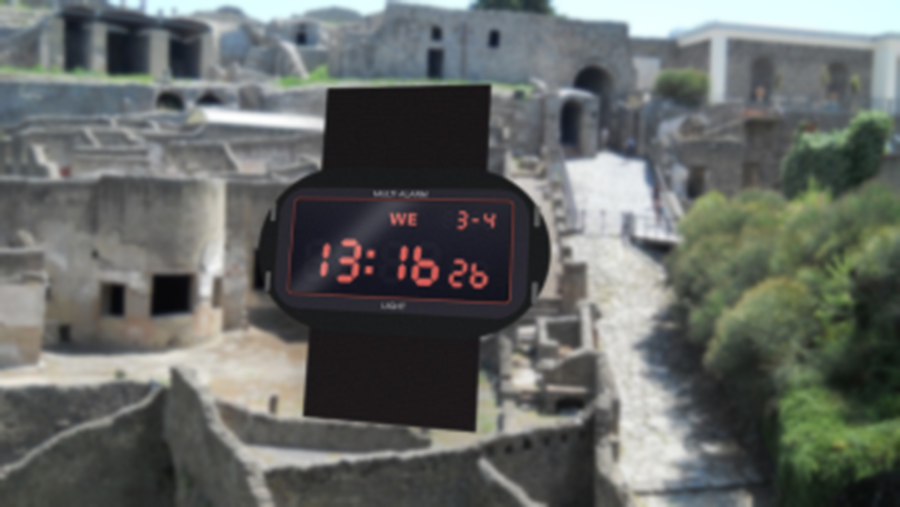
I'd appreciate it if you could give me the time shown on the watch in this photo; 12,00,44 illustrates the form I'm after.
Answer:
13,16,26
